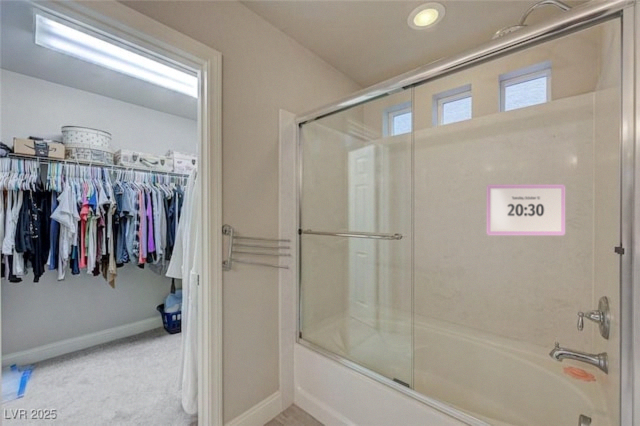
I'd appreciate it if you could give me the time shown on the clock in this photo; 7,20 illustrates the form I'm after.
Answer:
20,30
